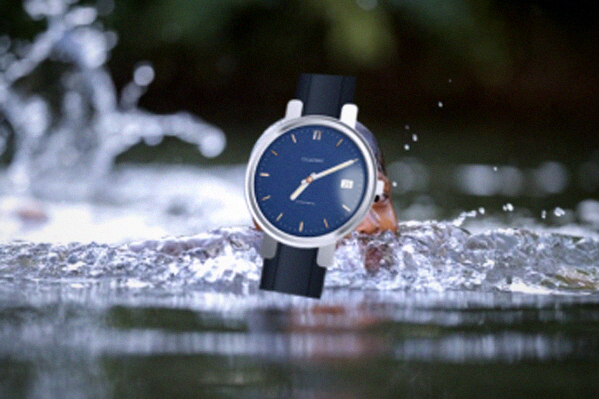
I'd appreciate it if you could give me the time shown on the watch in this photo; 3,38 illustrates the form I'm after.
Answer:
7,10
